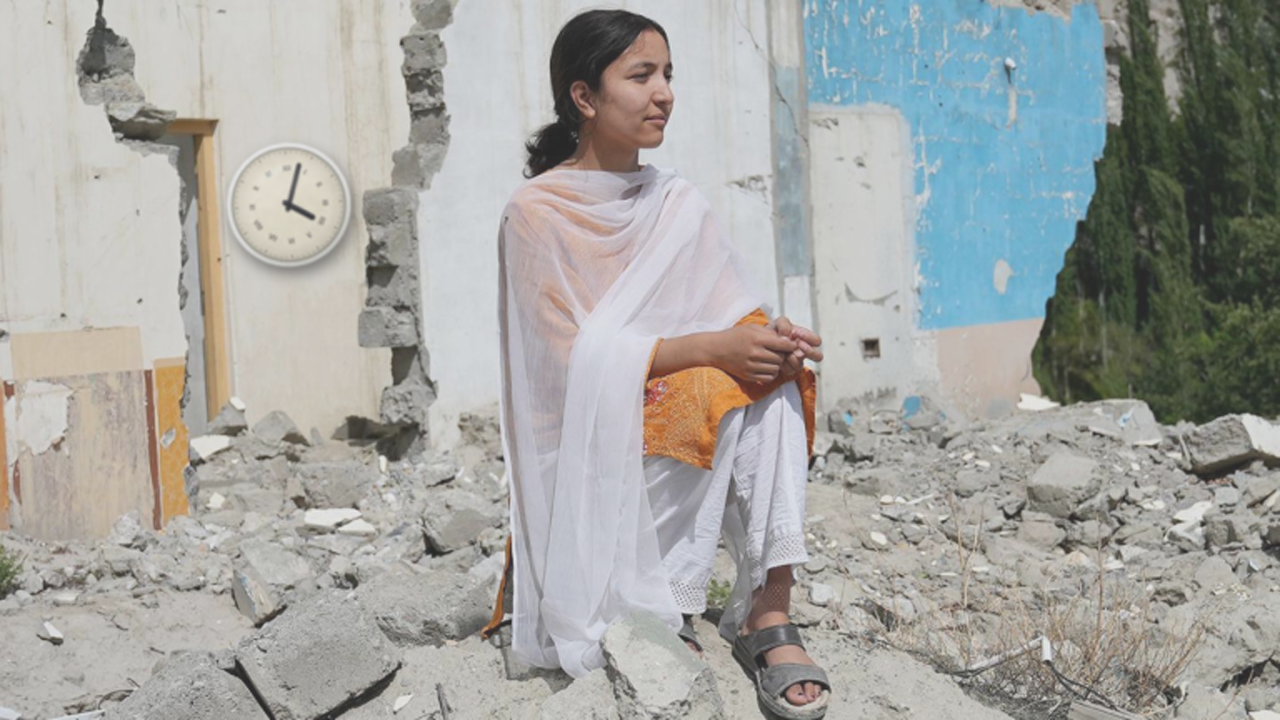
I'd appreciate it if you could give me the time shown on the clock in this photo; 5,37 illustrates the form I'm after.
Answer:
4,03
